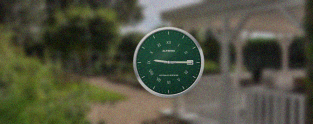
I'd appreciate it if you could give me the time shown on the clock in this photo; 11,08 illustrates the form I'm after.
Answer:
9,15
